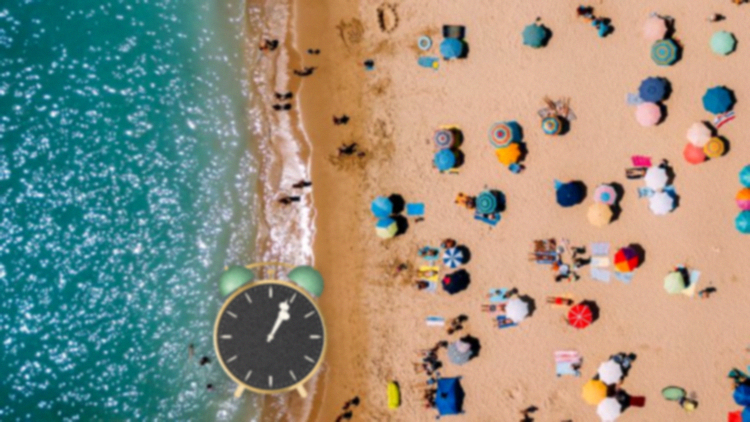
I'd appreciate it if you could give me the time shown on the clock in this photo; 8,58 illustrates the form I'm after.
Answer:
1,04
